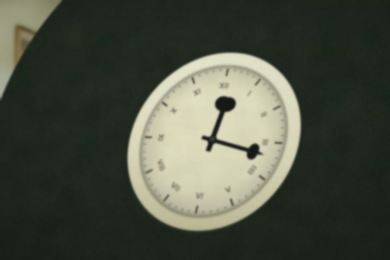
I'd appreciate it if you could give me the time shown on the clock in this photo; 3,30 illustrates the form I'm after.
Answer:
12,17
